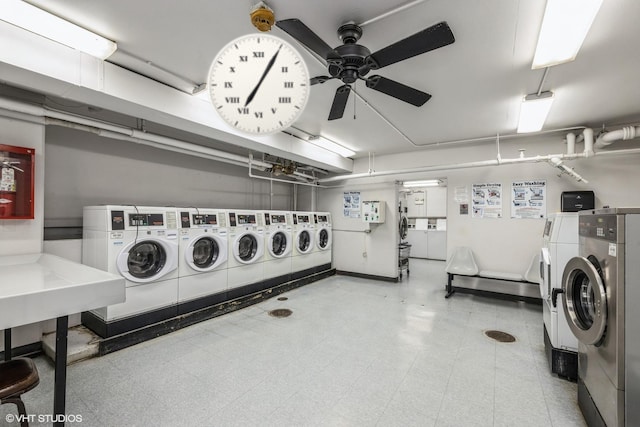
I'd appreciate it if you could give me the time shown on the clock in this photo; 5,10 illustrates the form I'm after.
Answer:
7,05
